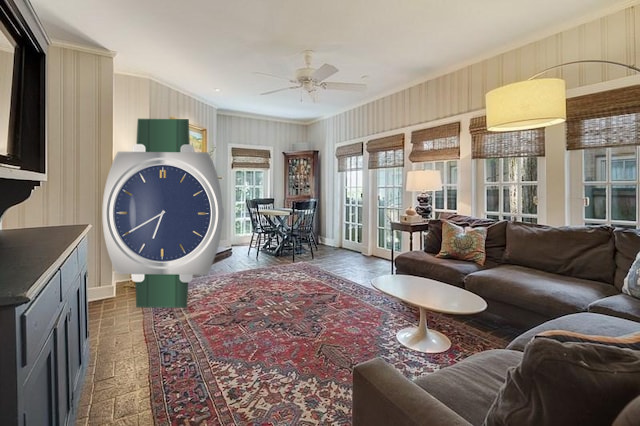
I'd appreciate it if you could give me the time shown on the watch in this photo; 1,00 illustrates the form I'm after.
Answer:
6,40
